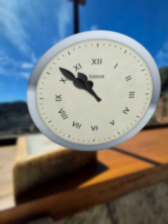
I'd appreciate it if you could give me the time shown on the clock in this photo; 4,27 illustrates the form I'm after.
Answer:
10,52
